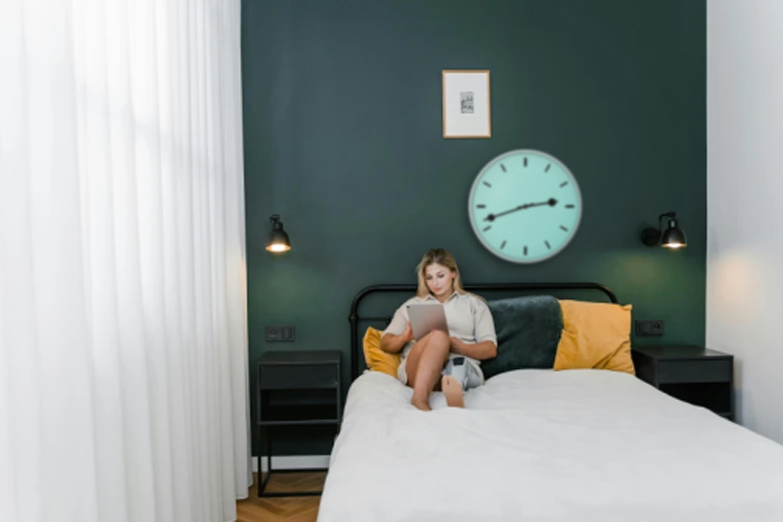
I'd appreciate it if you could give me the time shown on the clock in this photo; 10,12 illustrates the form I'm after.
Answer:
2,42
